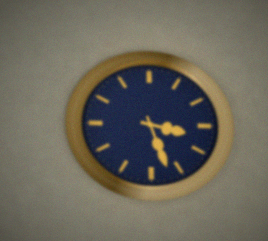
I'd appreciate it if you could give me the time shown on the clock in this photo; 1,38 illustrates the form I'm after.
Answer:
3,27
